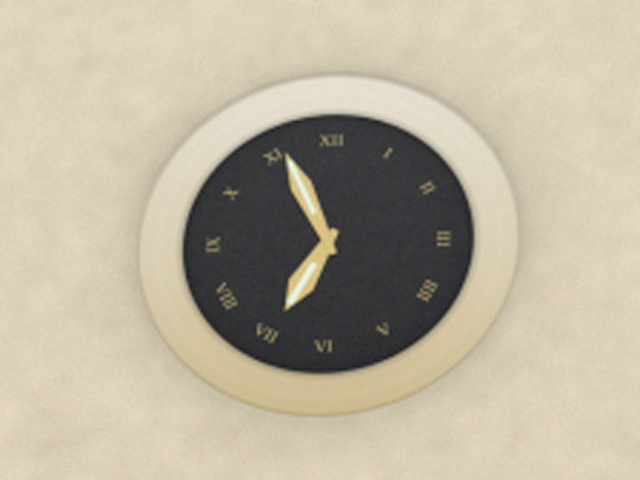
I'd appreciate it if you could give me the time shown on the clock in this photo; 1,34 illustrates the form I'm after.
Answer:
6,56
